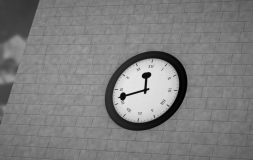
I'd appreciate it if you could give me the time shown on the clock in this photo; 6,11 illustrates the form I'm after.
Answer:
11,42
